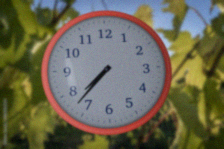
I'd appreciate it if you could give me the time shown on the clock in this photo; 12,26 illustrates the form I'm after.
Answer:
7,37
